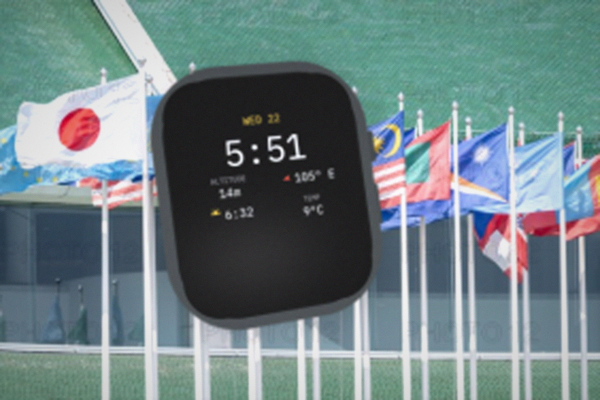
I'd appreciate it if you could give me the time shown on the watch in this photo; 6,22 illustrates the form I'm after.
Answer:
5,51
